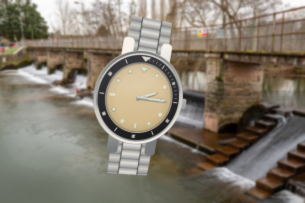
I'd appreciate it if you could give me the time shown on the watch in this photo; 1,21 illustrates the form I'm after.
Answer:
2,15
